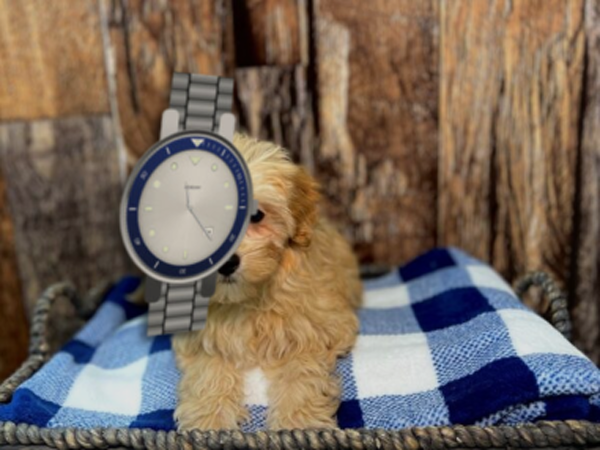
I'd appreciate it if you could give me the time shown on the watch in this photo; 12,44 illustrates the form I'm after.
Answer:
11,23
